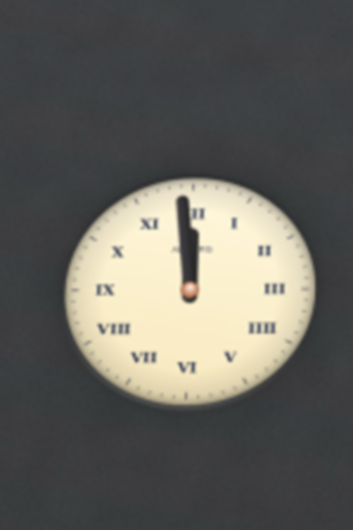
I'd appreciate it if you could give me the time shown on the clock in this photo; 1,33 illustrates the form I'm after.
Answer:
11,59
